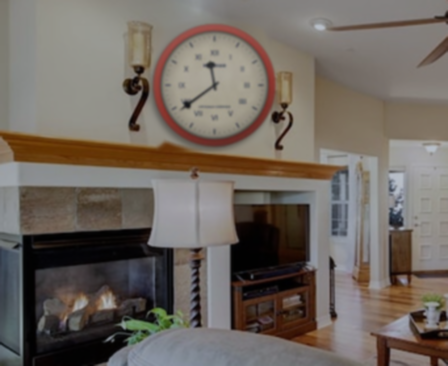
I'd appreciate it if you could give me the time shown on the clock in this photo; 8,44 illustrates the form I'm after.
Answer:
11,39
